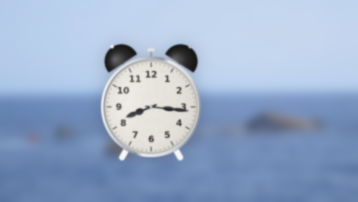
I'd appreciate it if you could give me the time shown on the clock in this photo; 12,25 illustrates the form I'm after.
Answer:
8,16
